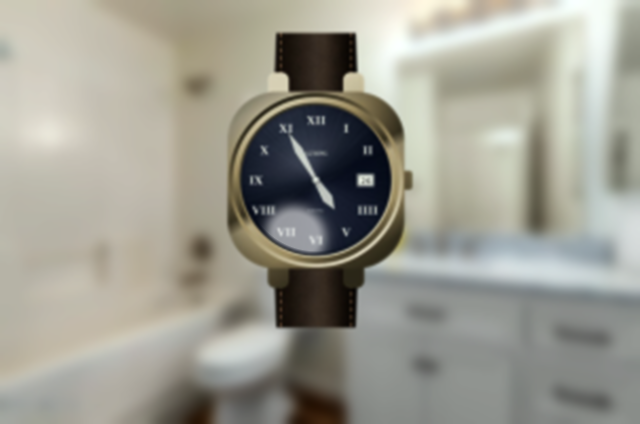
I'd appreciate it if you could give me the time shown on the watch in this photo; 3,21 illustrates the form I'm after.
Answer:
4,55
